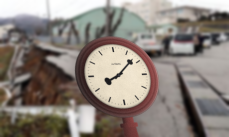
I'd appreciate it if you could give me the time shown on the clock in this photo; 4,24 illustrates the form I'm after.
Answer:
8,08
